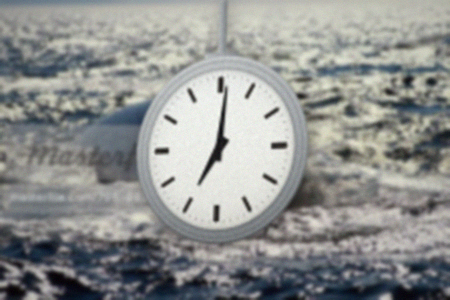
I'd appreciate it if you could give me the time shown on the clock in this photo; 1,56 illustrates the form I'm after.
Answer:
7,01
